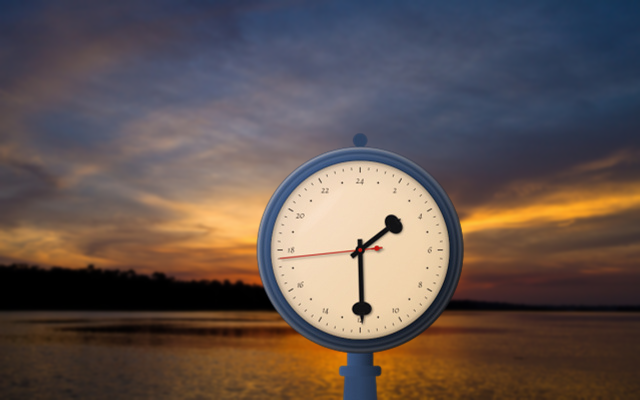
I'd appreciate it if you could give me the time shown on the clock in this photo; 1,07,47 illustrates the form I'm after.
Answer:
3,29,44
